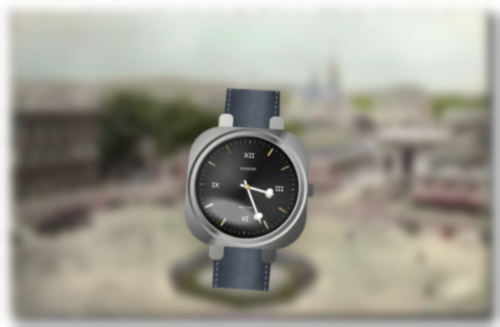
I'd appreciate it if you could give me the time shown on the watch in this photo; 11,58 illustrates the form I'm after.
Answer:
3,26
